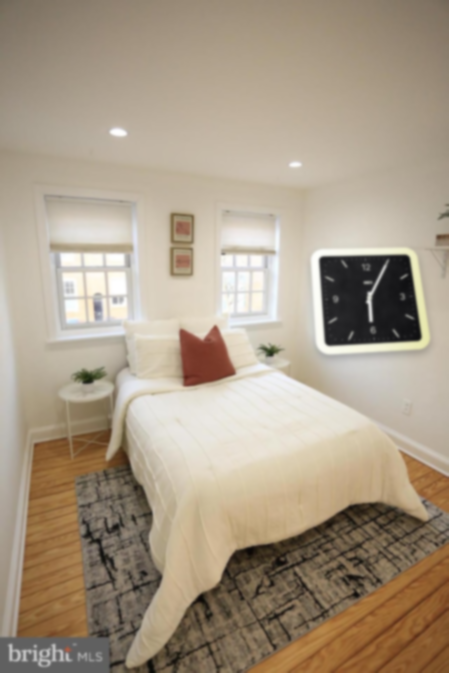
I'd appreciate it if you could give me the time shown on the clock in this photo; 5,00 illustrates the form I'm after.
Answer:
6,05
